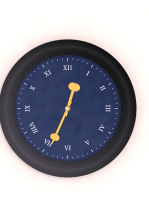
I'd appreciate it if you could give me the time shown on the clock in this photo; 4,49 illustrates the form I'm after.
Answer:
12,34
